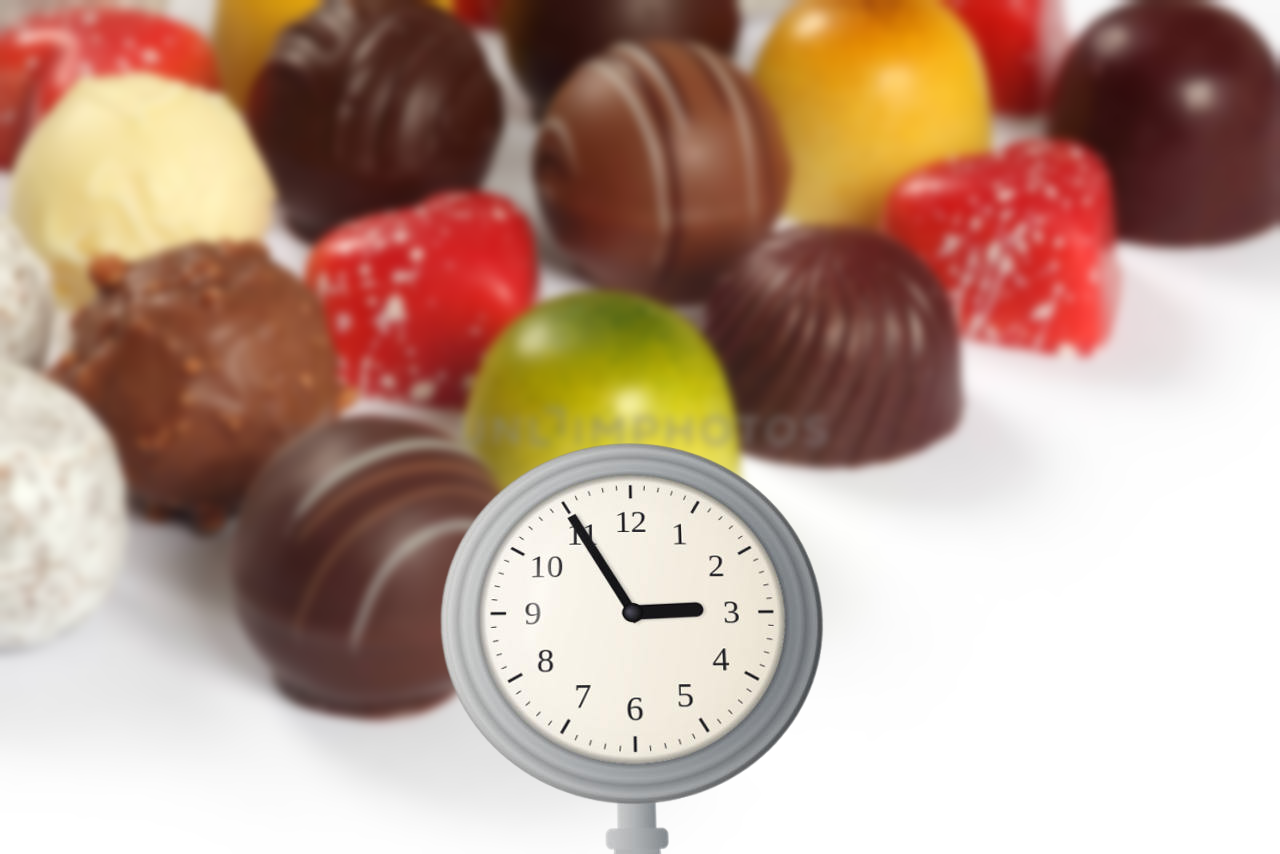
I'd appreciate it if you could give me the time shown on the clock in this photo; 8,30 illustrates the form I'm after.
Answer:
2,55
